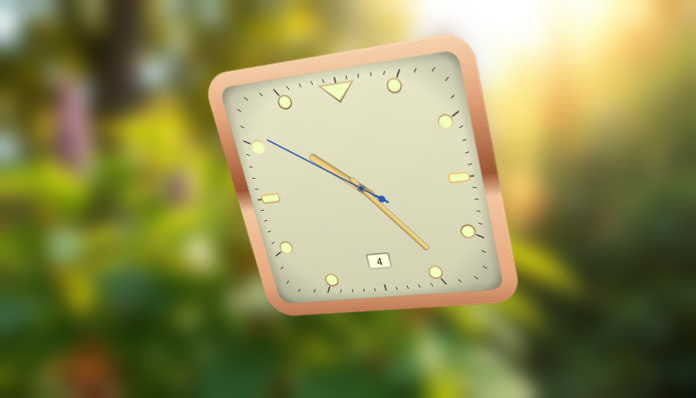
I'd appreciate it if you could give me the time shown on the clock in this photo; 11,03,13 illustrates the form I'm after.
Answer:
10,23,51
